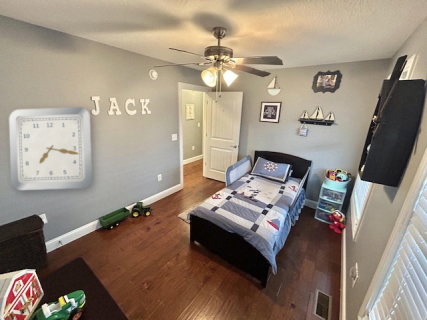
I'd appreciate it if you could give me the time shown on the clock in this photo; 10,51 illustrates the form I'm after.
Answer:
7,17
